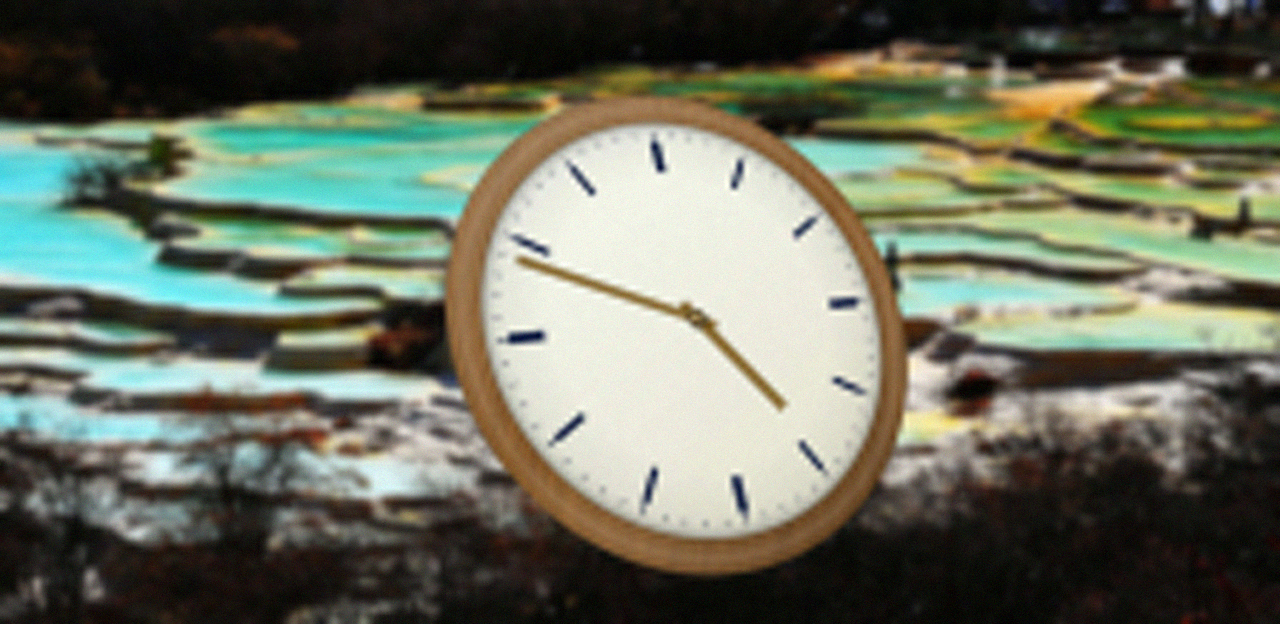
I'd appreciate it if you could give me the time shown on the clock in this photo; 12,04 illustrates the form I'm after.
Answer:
4,49
